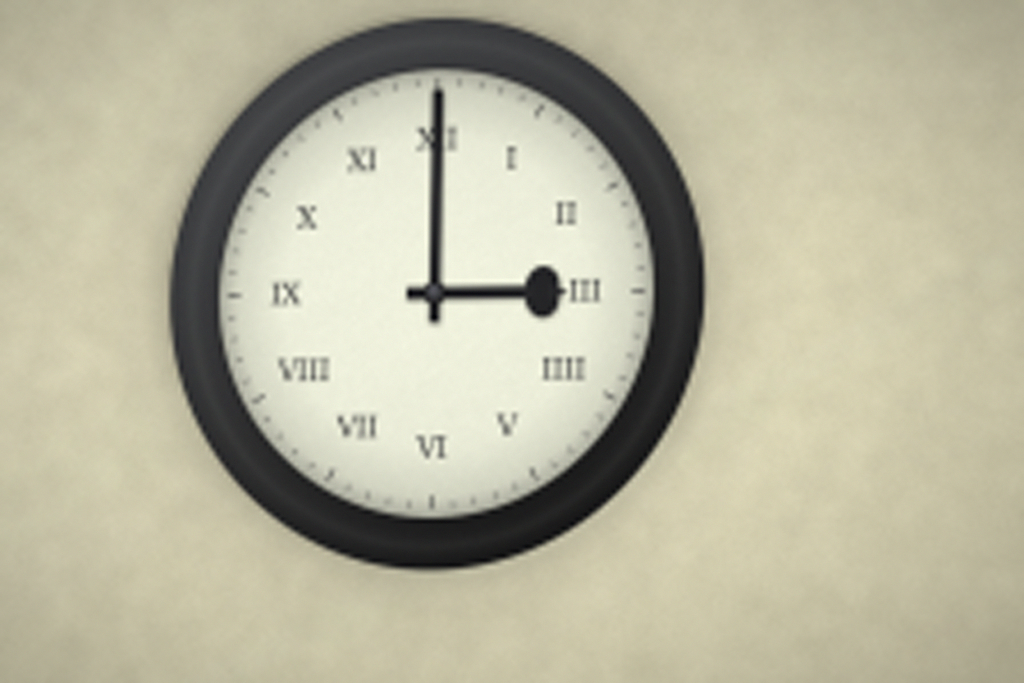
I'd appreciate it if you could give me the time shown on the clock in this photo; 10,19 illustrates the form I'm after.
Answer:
3,00
